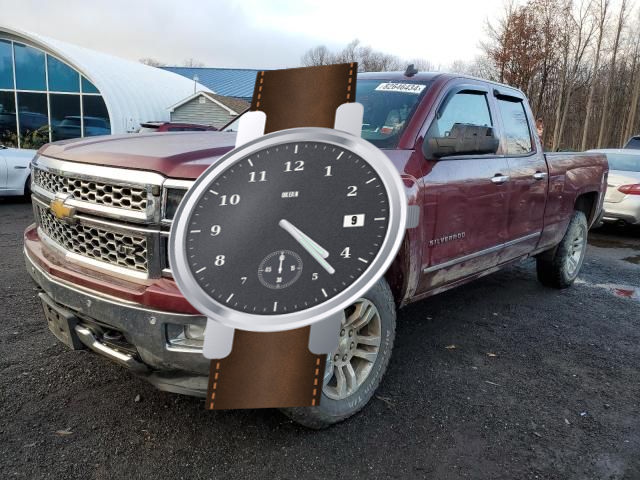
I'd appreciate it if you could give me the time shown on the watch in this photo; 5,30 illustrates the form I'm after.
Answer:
4,23
